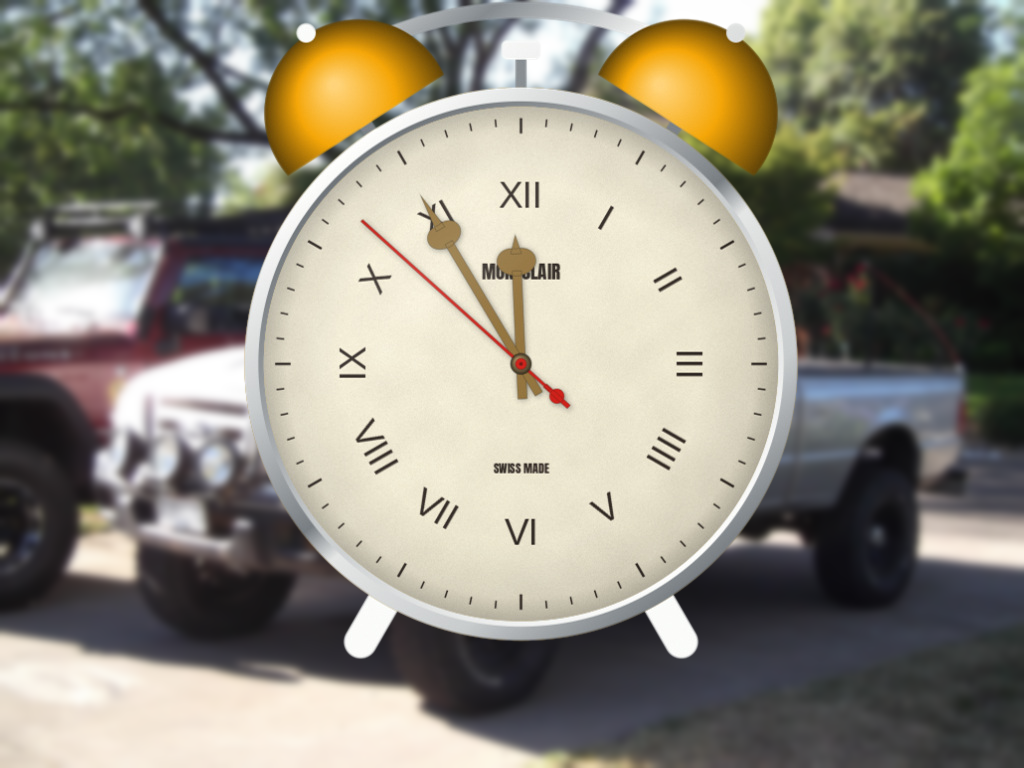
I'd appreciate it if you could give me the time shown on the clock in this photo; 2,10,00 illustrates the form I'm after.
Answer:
11,54,52
